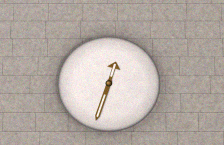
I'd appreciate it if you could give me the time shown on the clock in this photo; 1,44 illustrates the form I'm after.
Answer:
12,33
